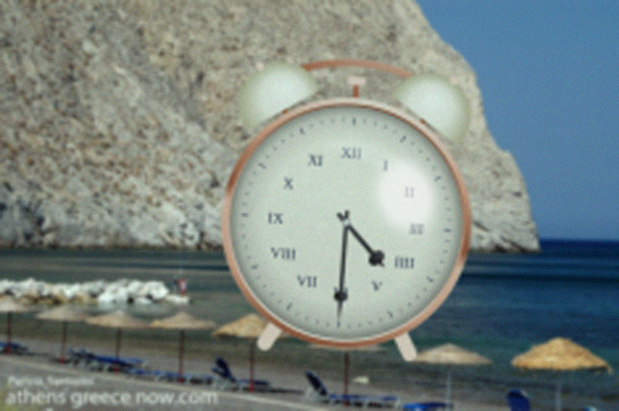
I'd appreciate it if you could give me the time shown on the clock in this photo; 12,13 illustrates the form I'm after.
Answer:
4,30
